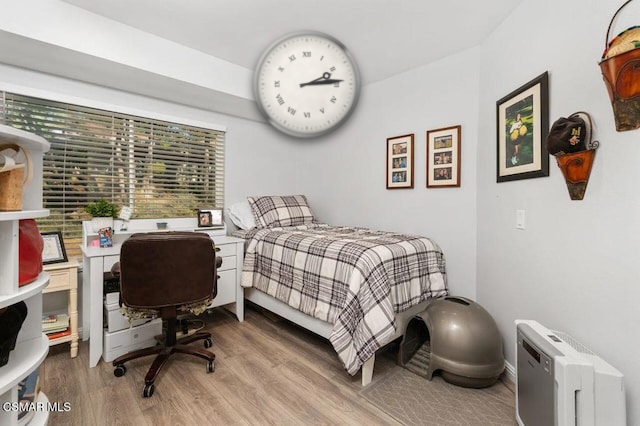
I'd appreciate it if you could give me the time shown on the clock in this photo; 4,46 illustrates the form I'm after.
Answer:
2,14
